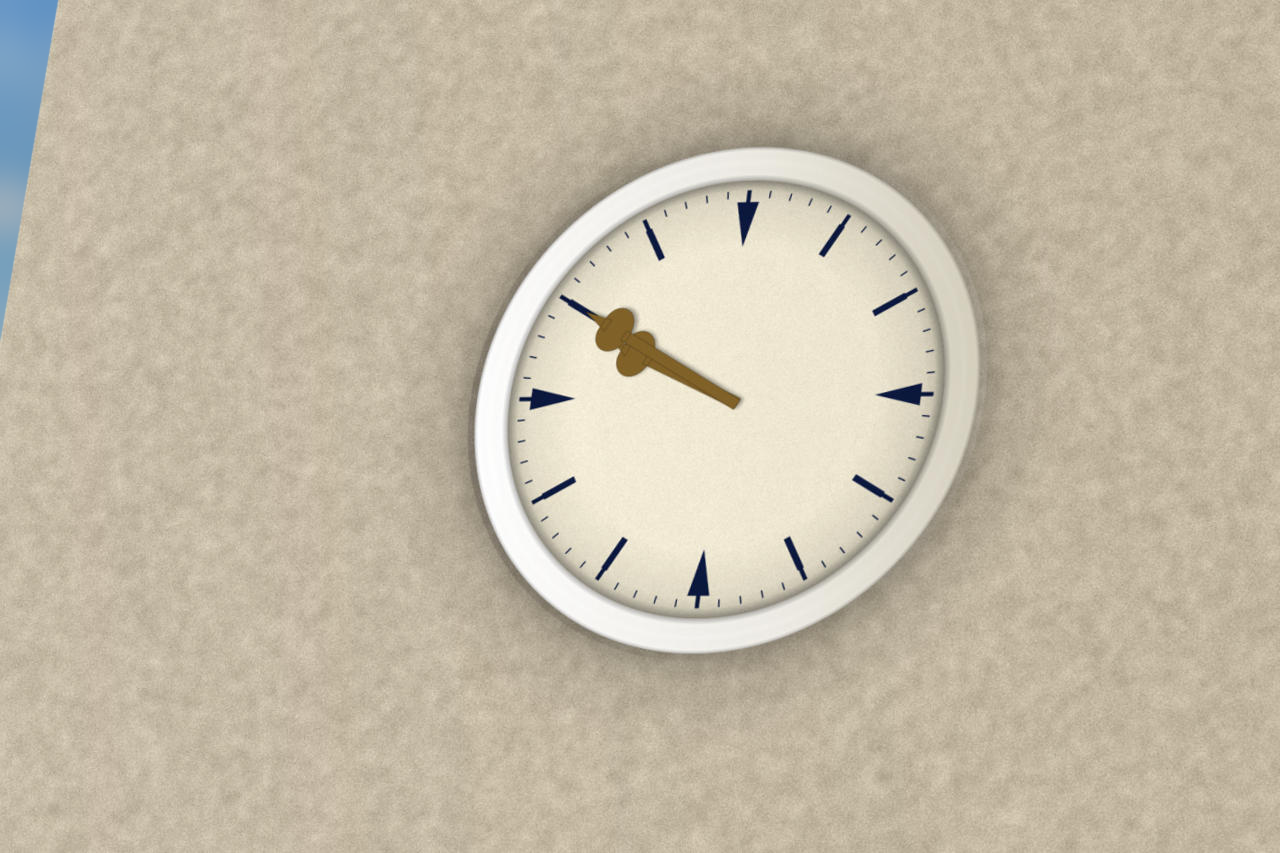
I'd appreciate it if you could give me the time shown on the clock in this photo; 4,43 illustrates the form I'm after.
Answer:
9,50
